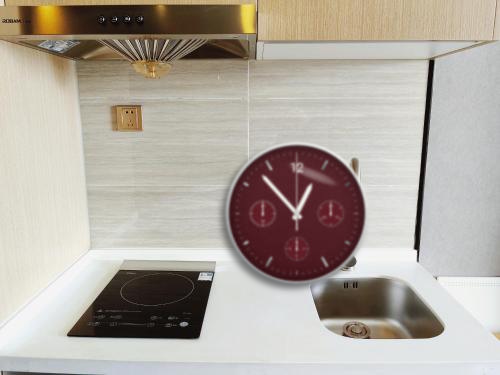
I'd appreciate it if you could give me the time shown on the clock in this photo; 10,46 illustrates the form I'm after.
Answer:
12,53
